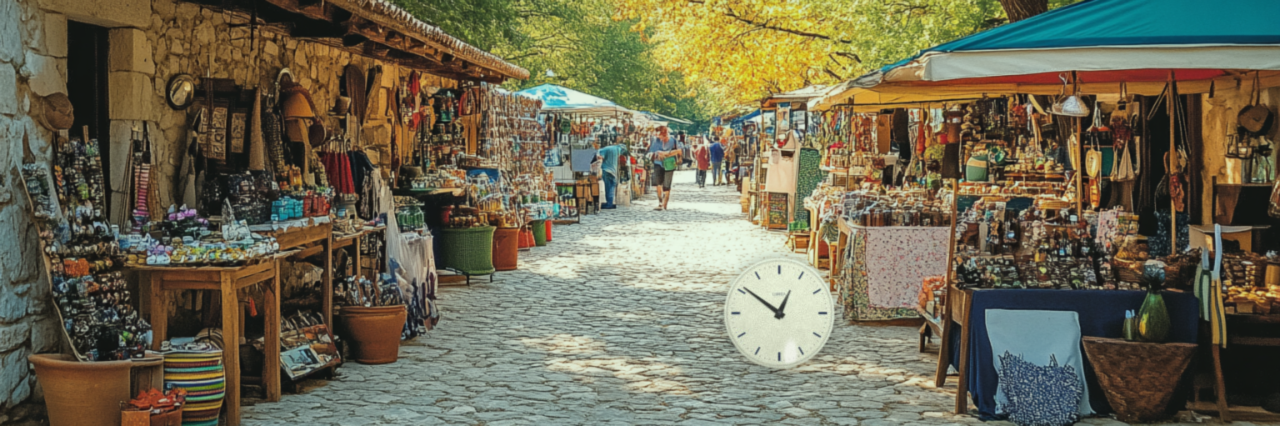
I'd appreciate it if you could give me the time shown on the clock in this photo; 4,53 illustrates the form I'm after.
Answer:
12,51
